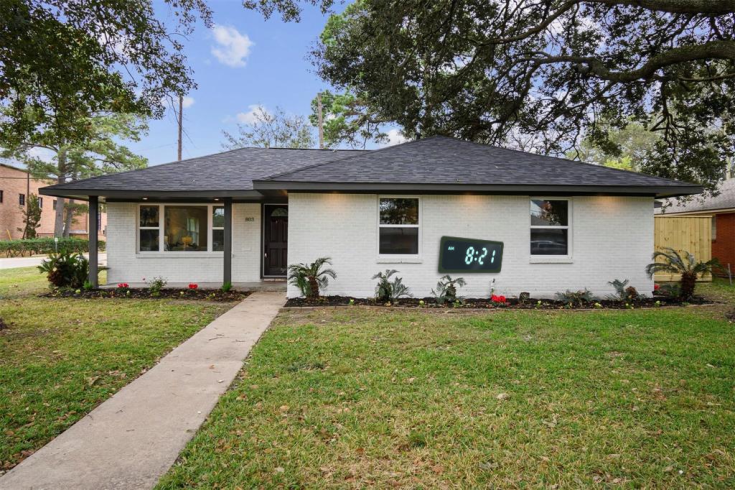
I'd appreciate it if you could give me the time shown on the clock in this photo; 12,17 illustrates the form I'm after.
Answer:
8,21
